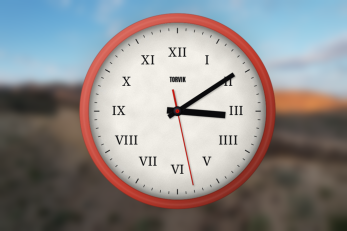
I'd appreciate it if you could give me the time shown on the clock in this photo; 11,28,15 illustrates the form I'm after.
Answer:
3,09,28
